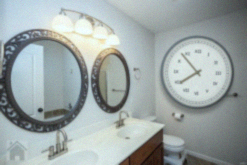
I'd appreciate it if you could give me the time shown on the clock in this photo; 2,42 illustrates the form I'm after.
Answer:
7,53
